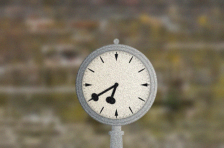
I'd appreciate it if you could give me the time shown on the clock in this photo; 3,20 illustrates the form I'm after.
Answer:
6,40
